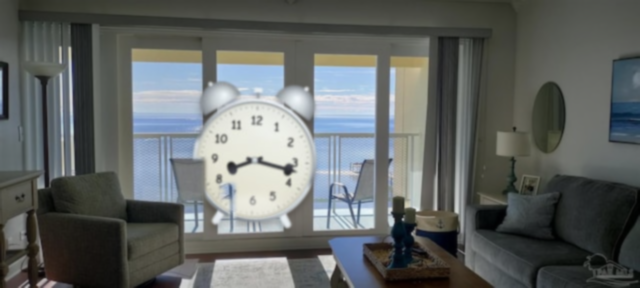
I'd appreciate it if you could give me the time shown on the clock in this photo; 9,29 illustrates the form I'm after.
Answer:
8,17
